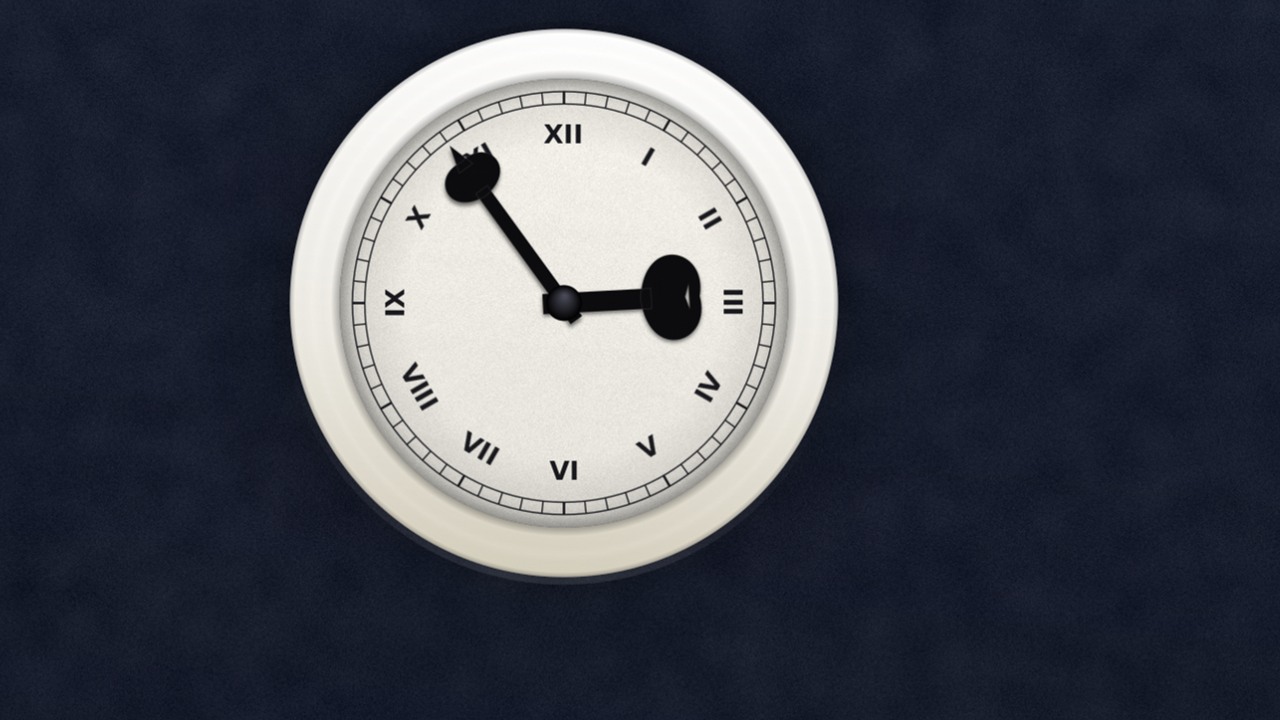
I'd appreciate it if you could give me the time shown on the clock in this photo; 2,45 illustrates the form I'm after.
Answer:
2,54
